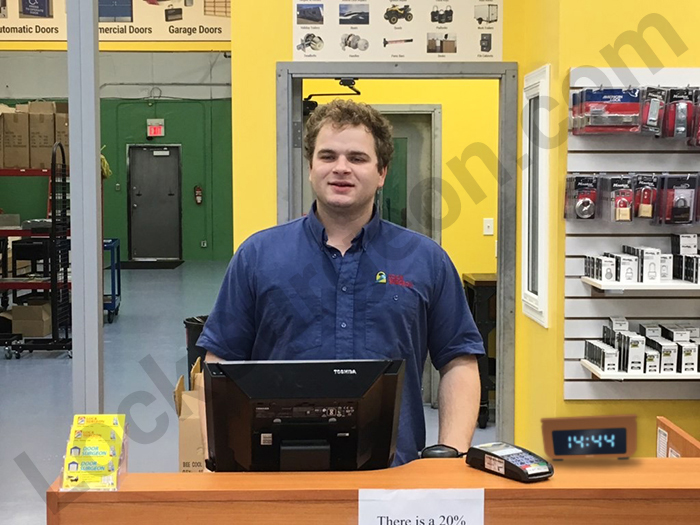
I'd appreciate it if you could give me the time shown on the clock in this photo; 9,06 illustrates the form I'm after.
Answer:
14,44
